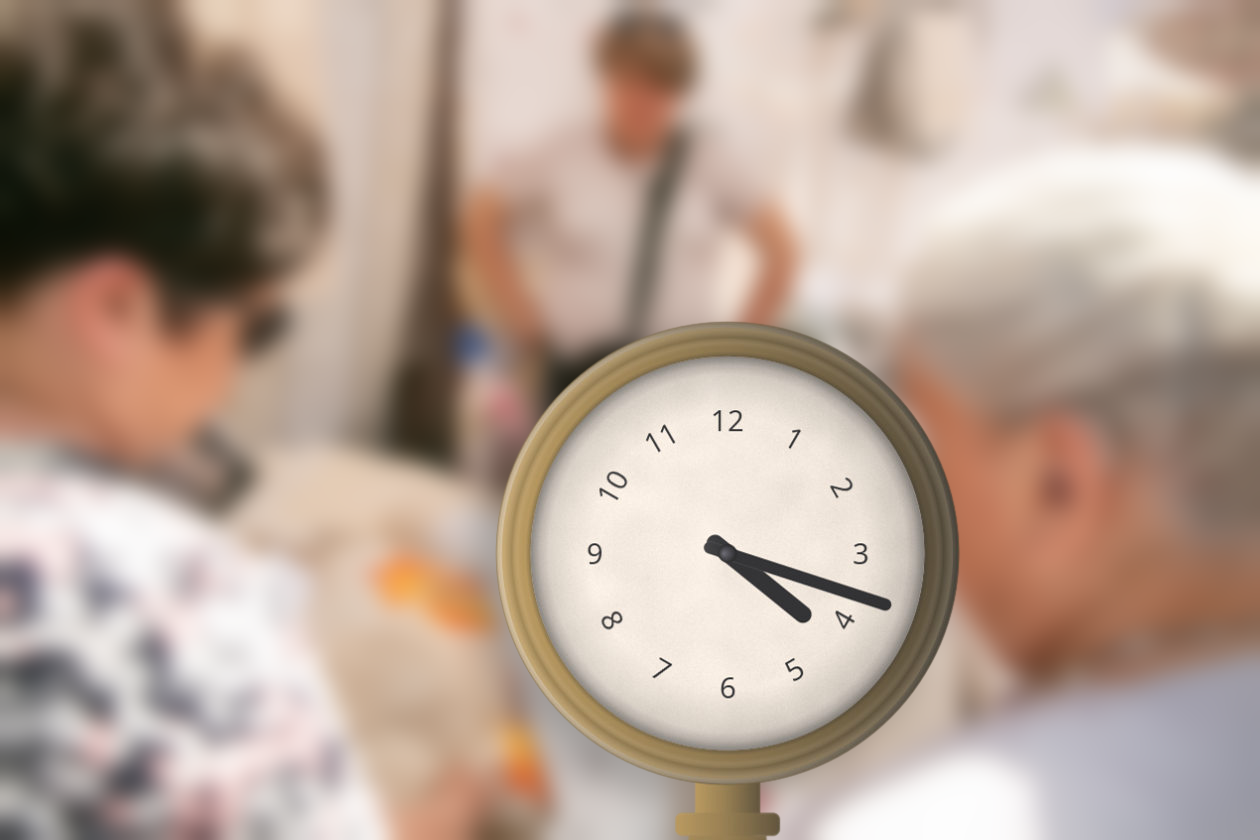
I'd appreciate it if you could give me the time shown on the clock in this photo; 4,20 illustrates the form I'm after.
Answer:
4,18
